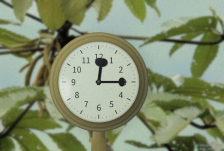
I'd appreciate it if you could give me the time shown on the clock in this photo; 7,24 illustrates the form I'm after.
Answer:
12,15
